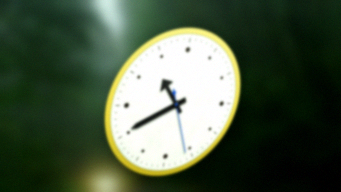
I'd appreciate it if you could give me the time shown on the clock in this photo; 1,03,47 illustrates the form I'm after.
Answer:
10,40,26
